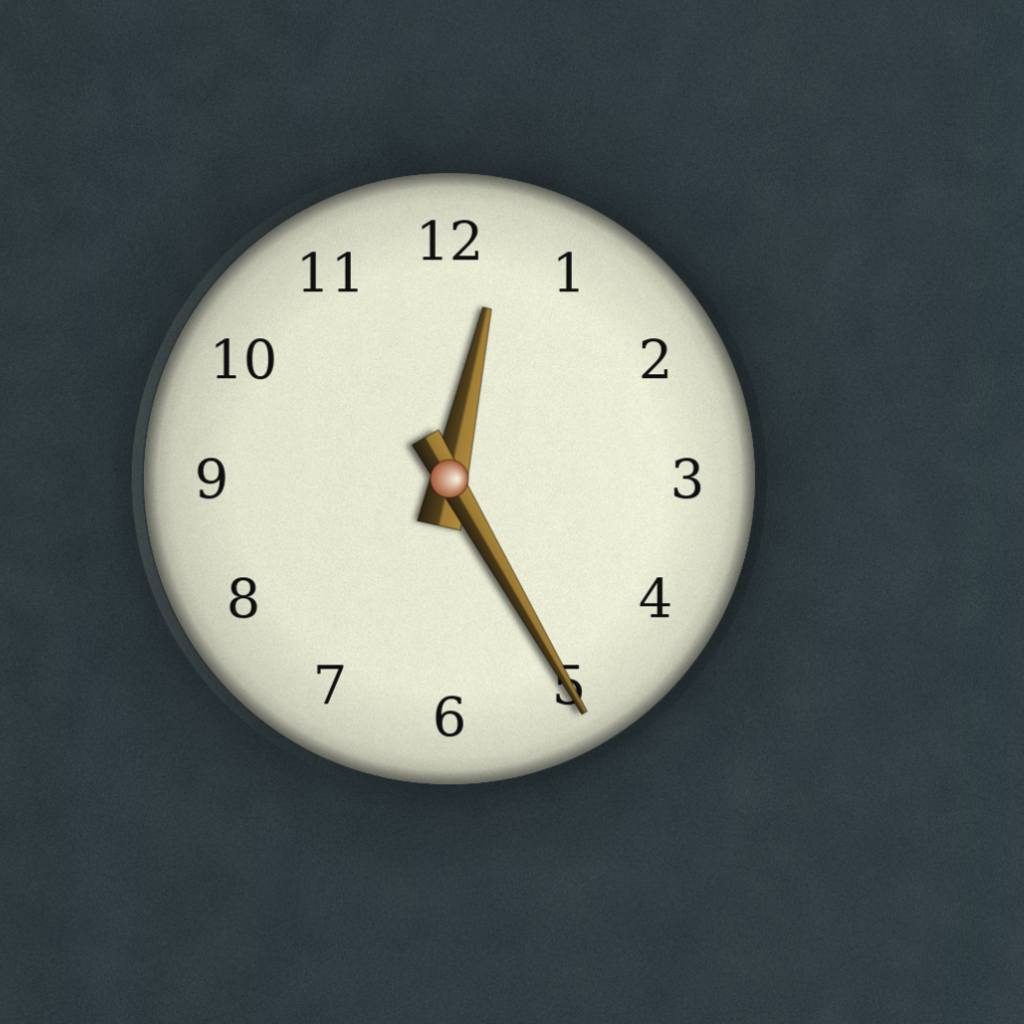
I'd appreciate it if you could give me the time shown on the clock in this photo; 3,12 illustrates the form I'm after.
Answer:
12,25
